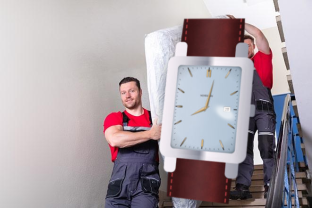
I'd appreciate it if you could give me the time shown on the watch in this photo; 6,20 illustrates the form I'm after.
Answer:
8,02
